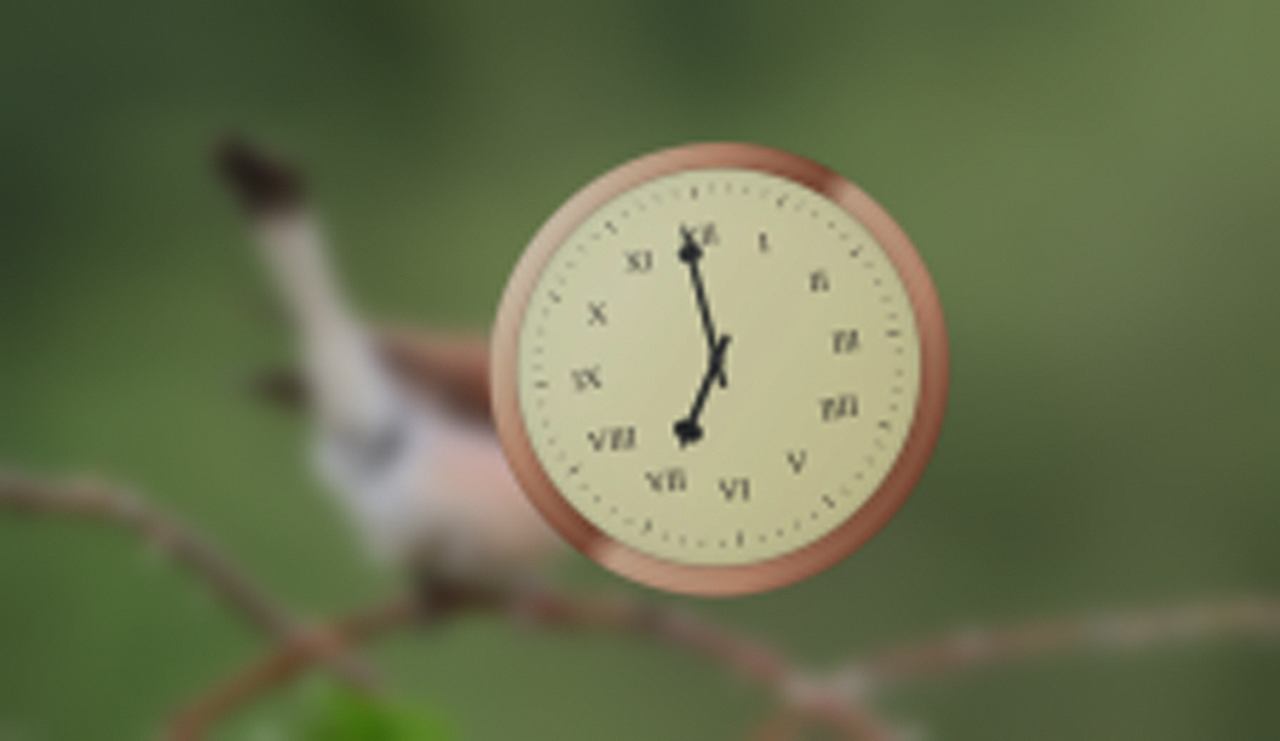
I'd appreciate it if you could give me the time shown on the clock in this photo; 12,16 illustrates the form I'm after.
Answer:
6,59
